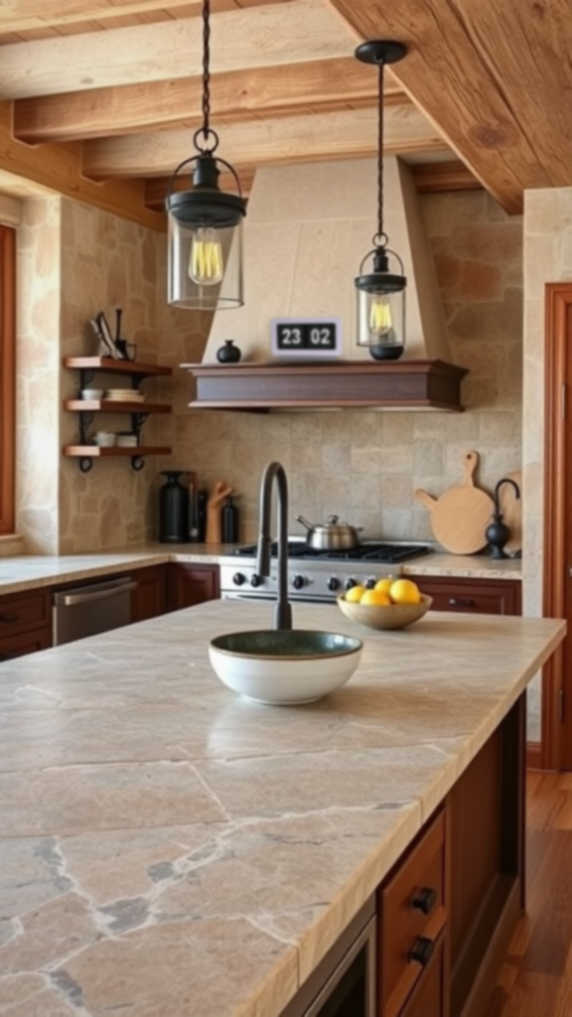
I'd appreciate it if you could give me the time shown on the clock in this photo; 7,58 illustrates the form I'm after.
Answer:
23,02
